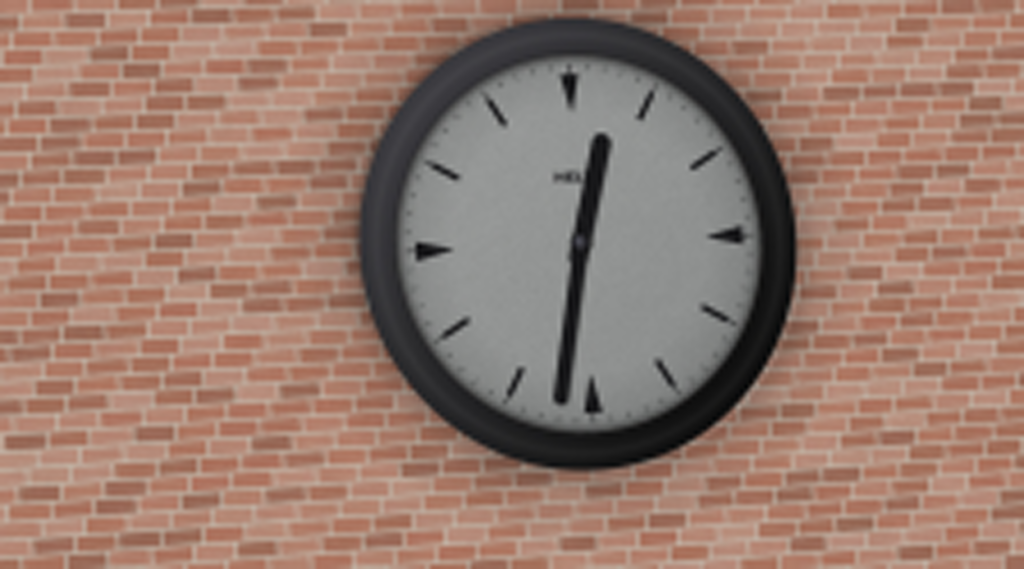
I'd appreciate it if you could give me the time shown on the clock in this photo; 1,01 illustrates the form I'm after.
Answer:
12,32
